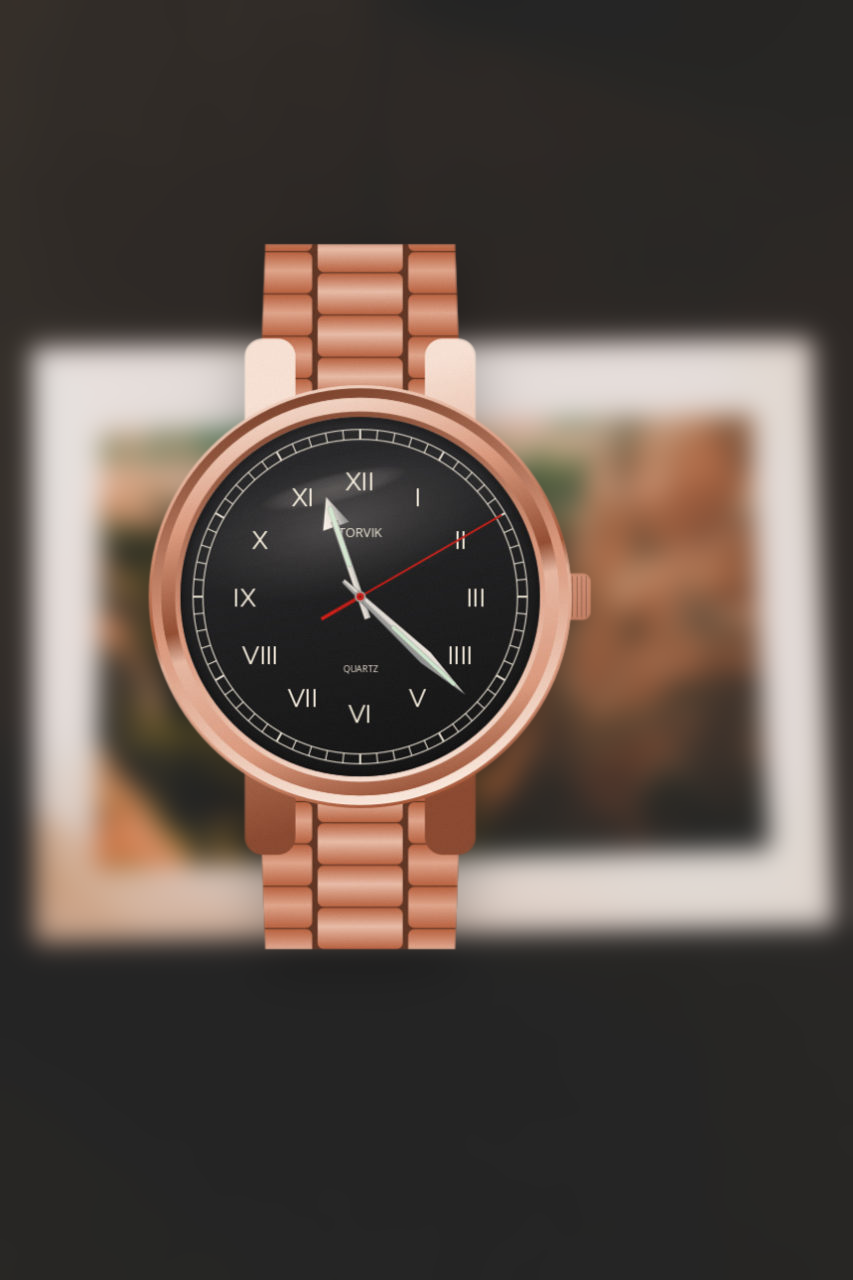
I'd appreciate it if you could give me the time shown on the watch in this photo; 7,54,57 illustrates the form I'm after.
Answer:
11,22,10
